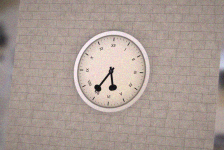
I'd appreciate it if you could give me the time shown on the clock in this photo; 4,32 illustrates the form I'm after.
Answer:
5,36
